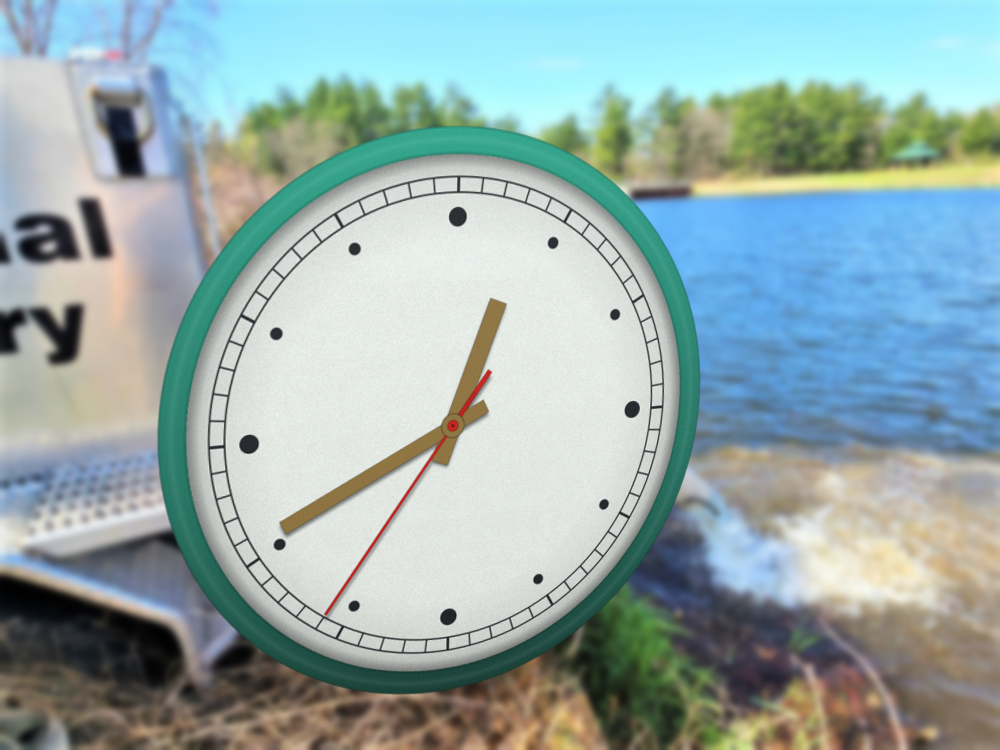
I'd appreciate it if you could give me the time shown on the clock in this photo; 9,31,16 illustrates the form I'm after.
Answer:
12,40,36
